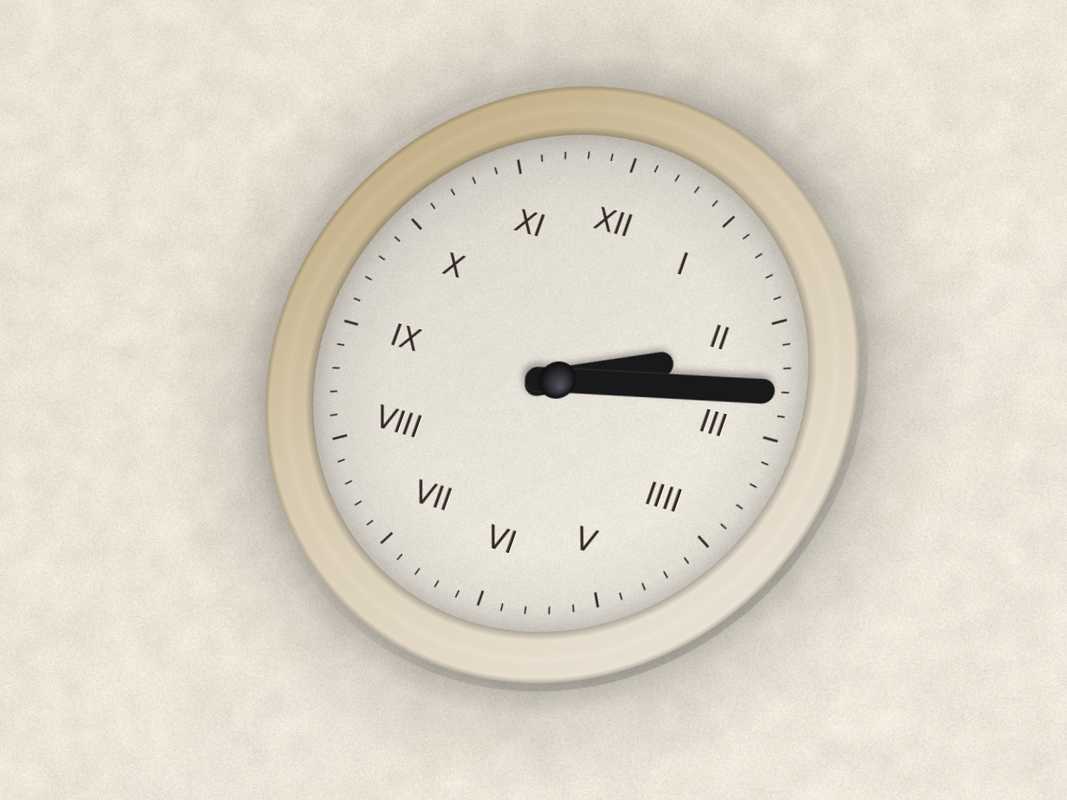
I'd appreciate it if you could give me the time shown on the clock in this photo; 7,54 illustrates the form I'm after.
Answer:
2,13
